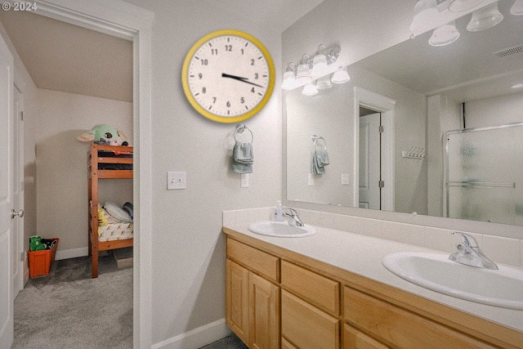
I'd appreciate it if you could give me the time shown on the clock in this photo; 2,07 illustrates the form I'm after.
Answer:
3,18
